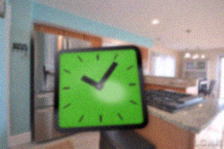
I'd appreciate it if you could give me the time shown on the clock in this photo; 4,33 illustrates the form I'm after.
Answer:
10,06
